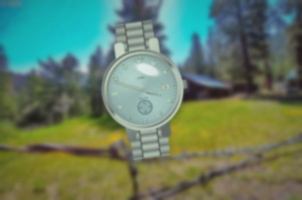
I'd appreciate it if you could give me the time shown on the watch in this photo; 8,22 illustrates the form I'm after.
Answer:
3,49
